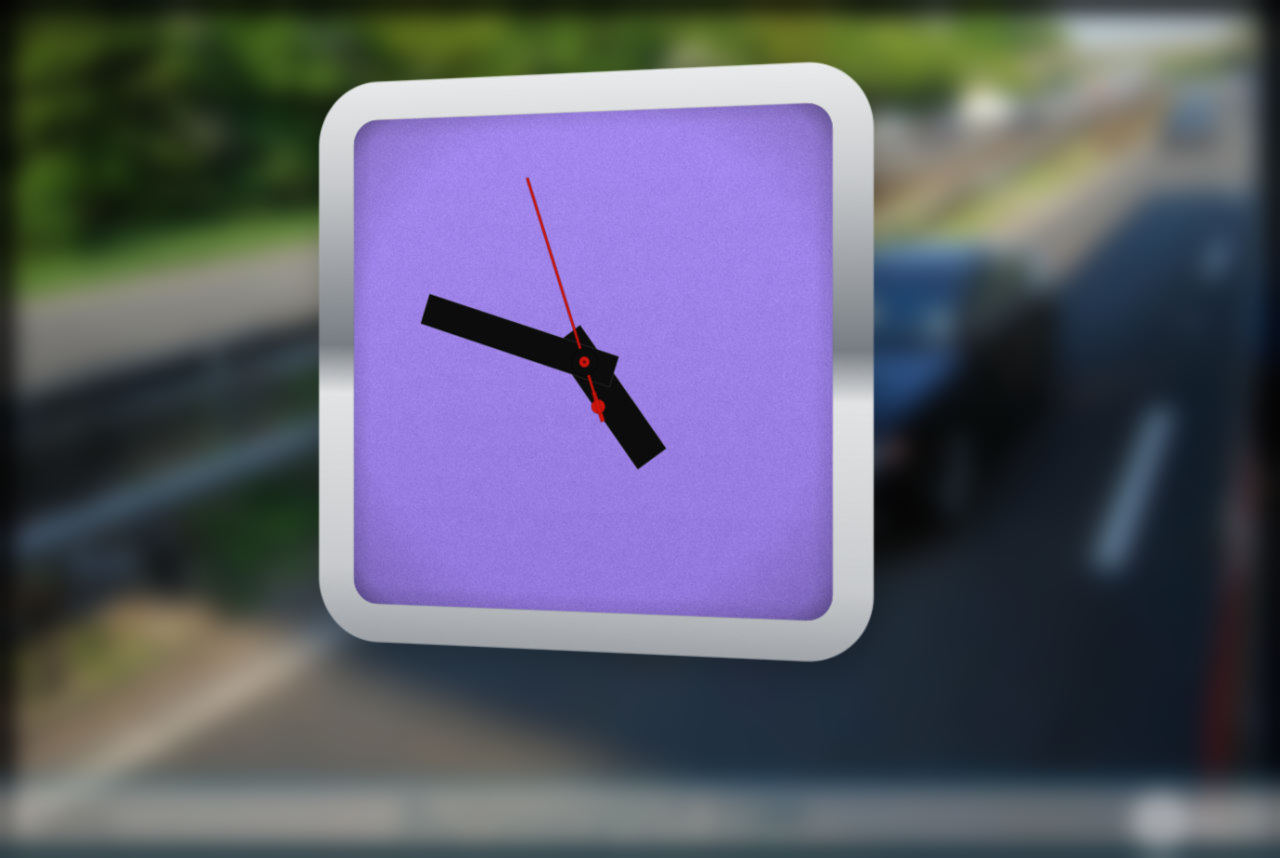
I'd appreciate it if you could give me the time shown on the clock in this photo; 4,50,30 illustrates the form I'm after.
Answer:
4,47,57
